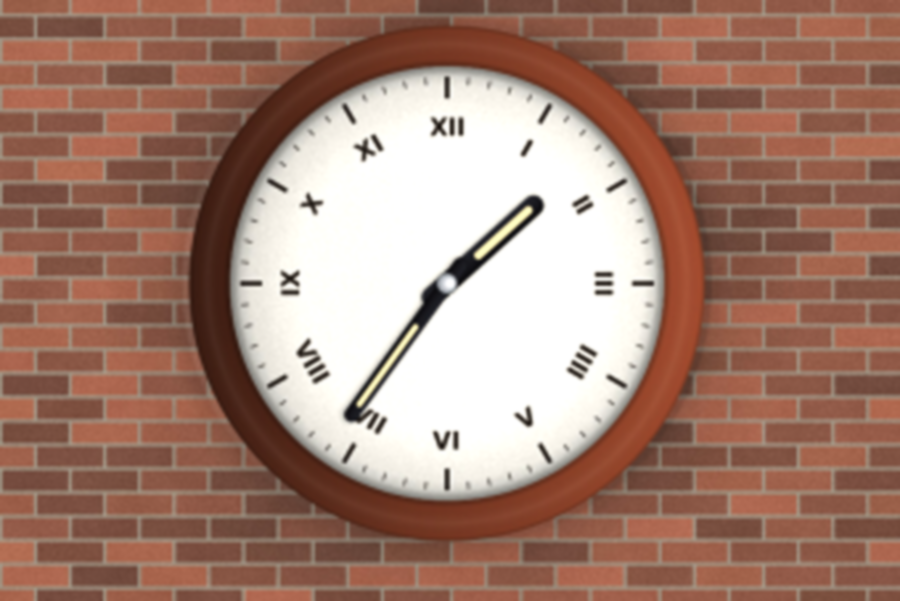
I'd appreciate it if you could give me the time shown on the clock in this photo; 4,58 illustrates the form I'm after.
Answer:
1,36
